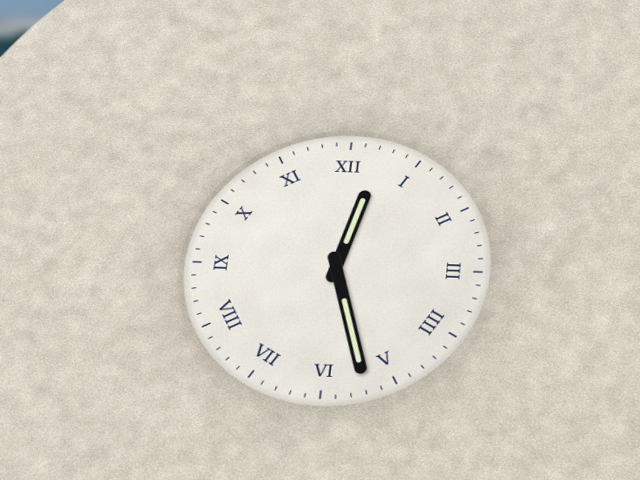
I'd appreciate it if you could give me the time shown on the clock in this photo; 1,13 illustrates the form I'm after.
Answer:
12,27
